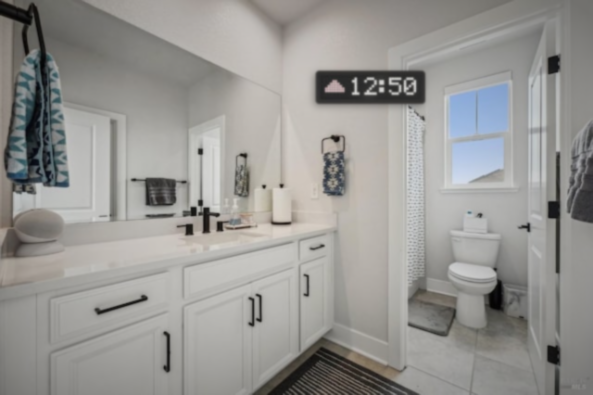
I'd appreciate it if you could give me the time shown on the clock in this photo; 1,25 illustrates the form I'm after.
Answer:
12,50
